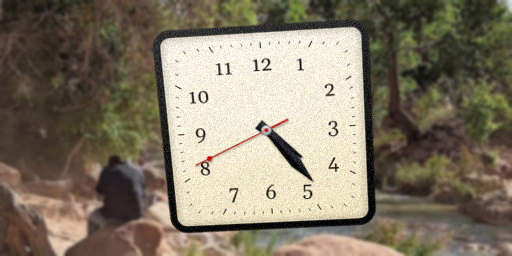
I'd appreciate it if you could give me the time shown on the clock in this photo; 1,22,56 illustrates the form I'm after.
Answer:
4,23,41
